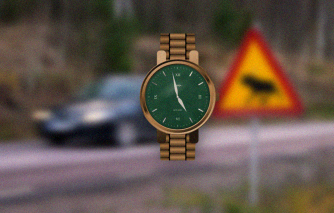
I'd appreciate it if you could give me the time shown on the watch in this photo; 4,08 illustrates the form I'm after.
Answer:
4,58
